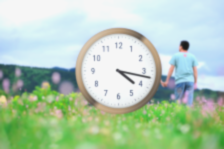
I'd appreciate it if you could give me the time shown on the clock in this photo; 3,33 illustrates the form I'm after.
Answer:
4,17
